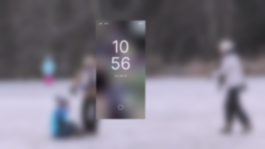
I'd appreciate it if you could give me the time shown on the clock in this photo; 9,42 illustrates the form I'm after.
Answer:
10,56
